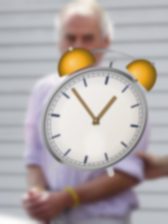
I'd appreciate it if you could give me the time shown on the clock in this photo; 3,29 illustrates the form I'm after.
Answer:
12,52
